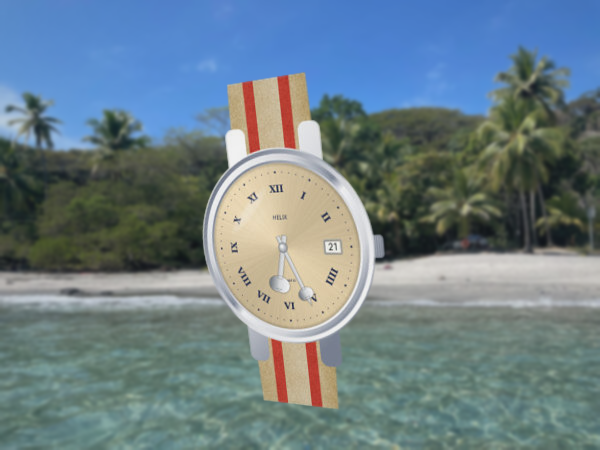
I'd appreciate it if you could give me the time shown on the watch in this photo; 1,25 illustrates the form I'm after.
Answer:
6,26
